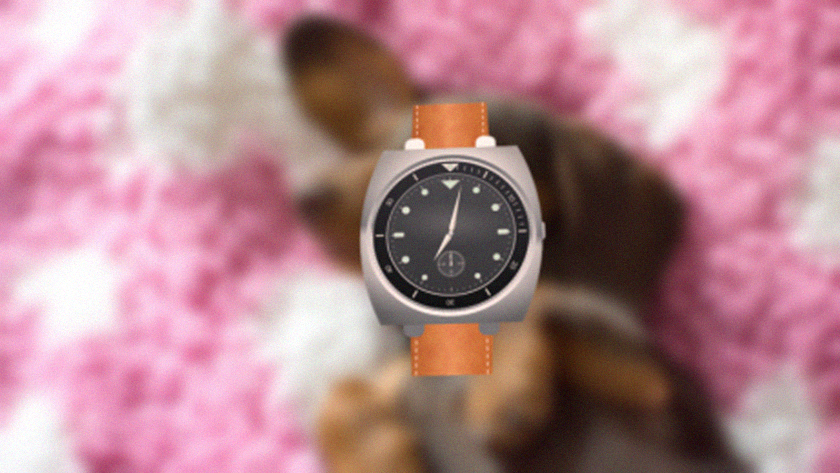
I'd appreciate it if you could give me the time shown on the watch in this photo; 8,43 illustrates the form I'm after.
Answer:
7,02
